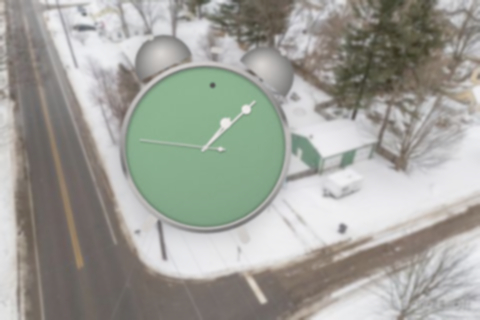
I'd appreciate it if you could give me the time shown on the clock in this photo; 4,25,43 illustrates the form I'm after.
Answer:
1,06,45
